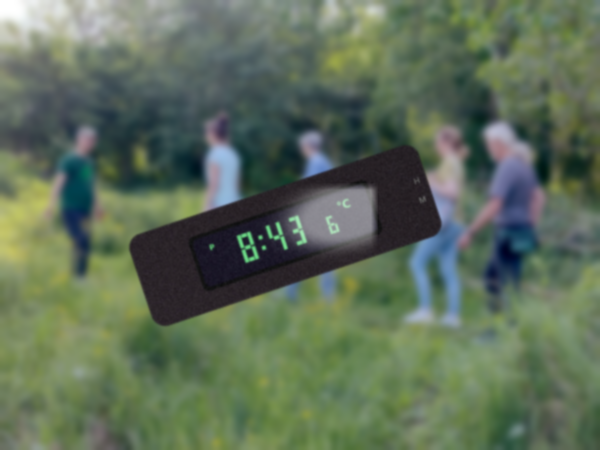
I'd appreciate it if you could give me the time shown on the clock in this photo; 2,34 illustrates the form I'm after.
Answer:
8,43
